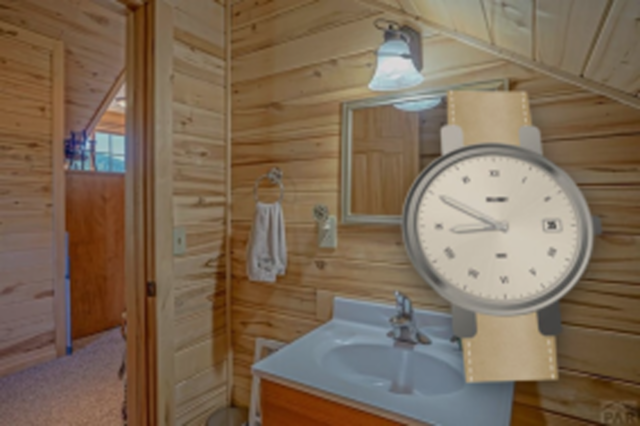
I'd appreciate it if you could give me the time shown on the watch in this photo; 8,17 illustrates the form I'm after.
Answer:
8,50
